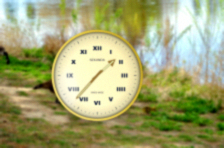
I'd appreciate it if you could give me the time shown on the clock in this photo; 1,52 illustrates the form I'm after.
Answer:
1,37
